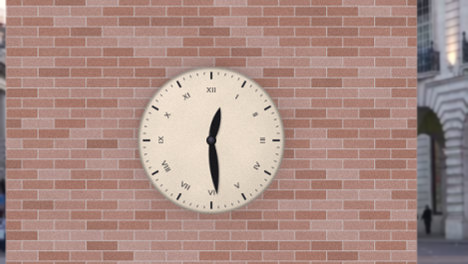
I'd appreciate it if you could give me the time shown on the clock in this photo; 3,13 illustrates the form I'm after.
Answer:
12,29
